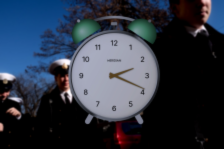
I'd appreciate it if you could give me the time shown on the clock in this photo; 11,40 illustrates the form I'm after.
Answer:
2,19
